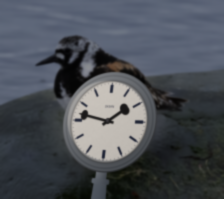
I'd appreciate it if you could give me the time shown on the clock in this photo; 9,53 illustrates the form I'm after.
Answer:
1,47
